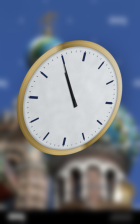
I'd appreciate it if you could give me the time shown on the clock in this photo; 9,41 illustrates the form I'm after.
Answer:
10,55
